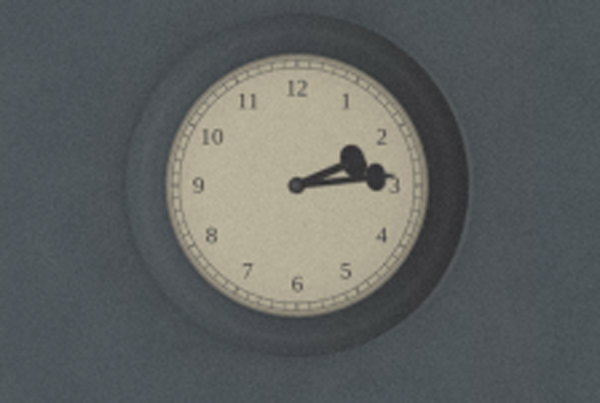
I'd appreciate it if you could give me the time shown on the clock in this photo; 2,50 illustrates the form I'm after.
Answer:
2,14
